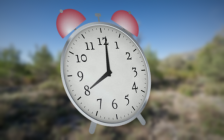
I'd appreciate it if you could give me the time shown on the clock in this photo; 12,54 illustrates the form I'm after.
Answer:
8,01
